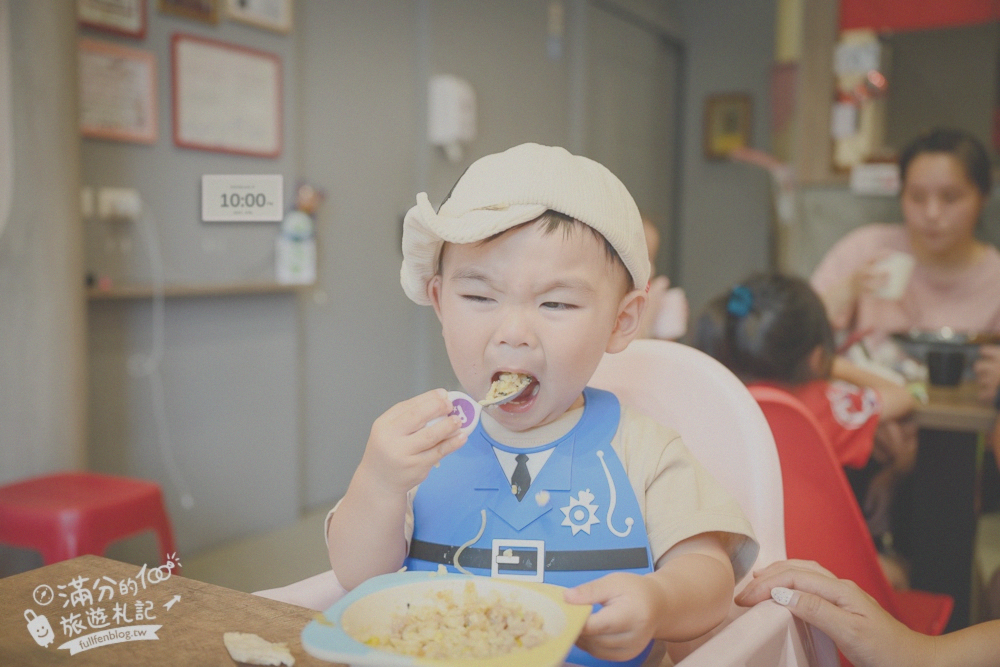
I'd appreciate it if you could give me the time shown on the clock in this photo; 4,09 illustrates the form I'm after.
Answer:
10,00
